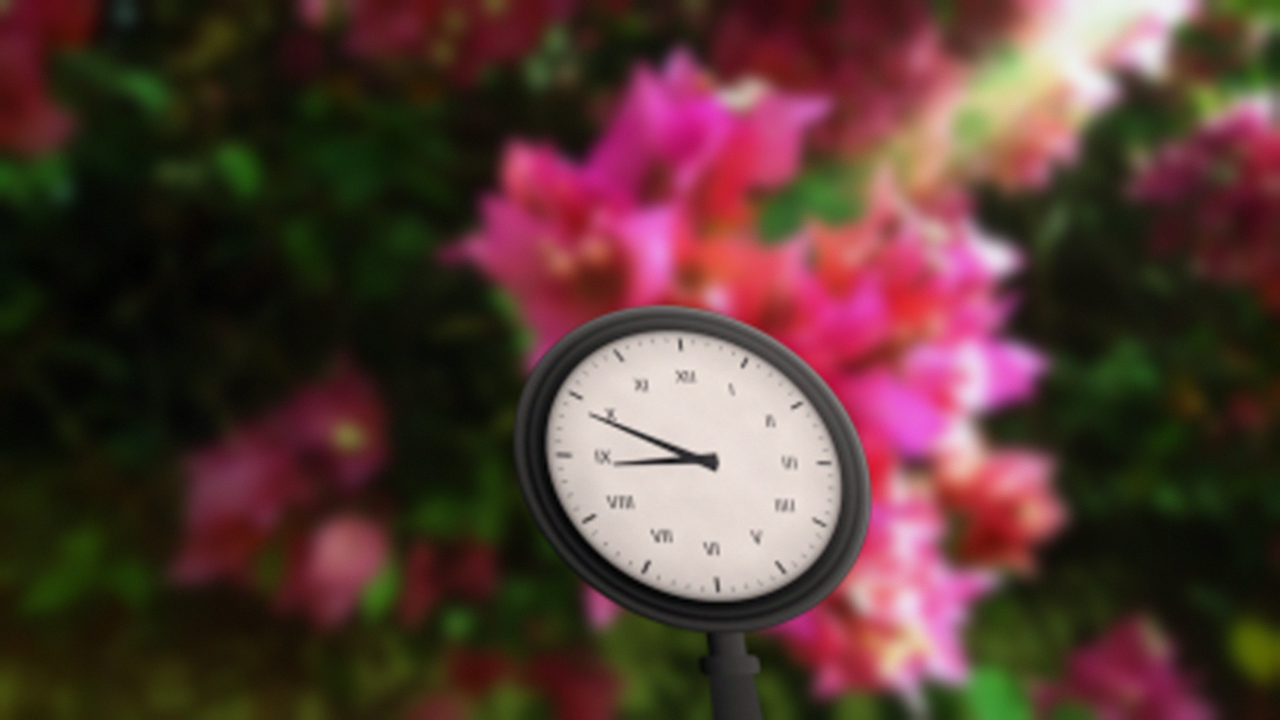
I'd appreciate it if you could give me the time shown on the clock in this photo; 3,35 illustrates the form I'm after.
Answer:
8,49
